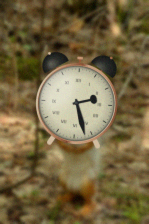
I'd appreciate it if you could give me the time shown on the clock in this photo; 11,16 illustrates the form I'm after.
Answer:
2,27
